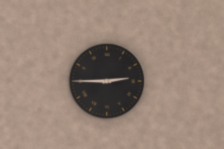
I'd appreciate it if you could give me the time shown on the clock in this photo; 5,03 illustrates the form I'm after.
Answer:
2,45
